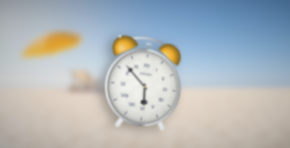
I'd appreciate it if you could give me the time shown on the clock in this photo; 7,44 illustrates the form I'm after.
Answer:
5,52
